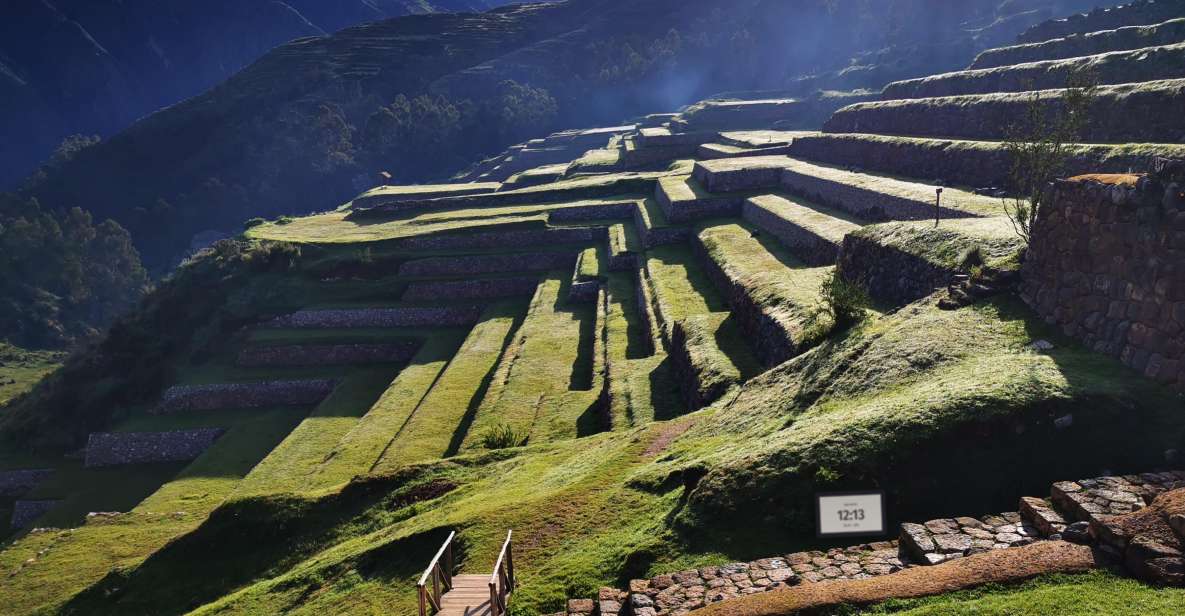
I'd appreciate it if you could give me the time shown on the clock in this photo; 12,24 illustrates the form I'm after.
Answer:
12,13
